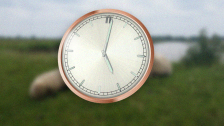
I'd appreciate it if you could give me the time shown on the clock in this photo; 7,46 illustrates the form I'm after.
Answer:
5,01
